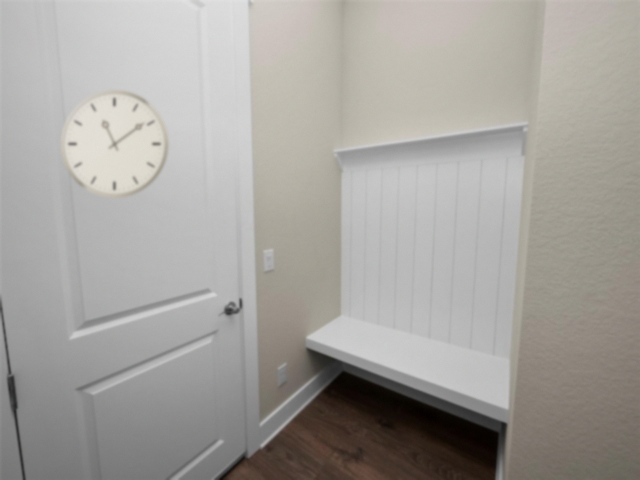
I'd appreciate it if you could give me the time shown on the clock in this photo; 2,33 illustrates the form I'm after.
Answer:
11,09
